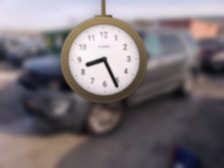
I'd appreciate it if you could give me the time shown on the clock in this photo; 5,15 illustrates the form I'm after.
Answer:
8,26
